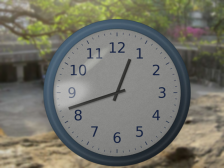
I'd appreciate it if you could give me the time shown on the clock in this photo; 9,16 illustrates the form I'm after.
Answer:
12,42
